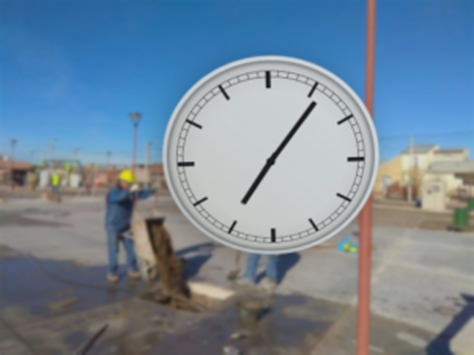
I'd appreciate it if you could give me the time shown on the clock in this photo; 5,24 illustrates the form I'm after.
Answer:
7,06
